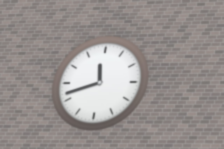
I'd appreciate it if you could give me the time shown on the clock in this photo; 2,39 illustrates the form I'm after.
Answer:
11,42
